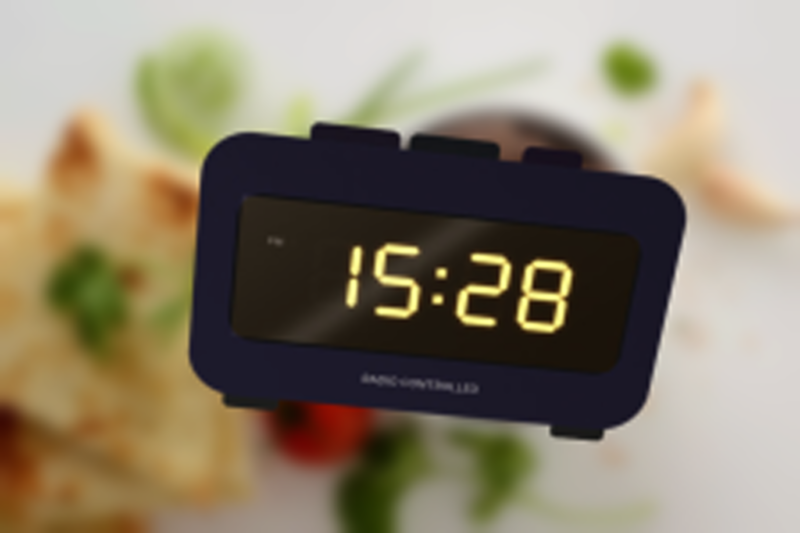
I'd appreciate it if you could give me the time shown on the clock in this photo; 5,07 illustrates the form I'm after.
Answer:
15,28
